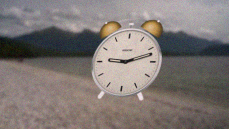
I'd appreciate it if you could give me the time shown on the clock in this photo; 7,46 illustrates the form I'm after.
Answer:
9,12
